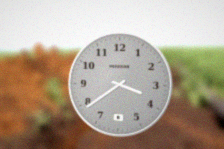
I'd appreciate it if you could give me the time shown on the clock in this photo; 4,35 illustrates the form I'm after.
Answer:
3,39
